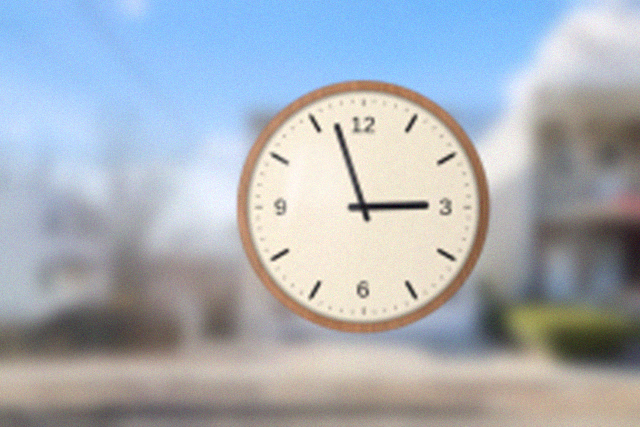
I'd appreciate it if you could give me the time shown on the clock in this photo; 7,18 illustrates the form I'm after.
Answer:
2,57
